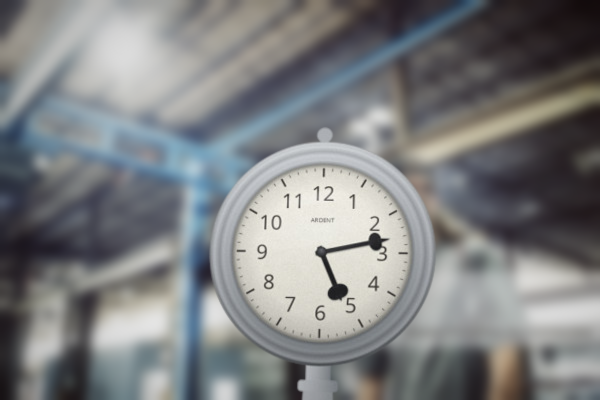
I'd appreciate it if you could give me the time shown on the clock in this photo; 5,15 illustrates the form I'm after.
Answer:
5,13
